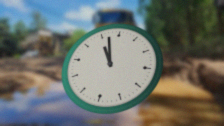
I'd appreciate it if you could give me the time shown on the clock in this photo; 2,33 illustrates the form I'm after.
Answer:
10,57
